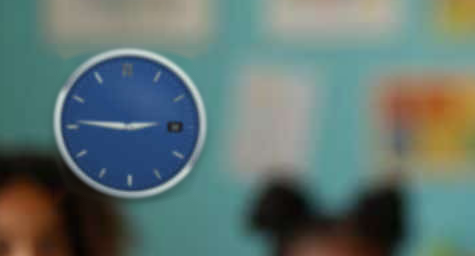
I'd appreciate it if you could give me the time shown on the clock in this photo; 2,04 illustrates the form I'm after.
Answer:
2,46
